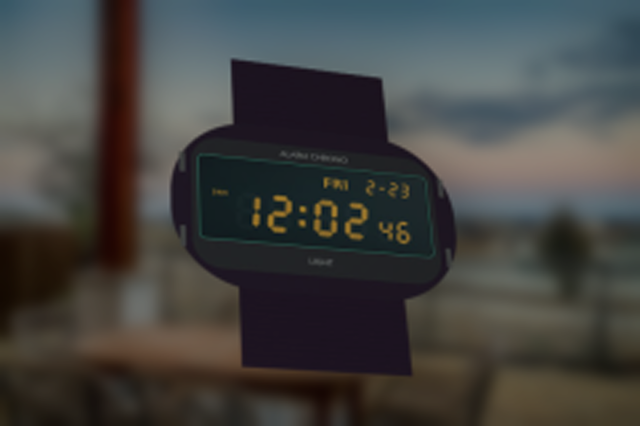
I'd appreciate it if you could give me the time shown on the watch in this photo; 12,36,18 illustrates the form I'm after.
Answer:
12,02,46
